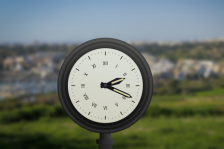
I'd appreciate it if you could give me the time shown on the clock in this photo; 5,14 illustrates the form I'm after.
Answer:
2,19
